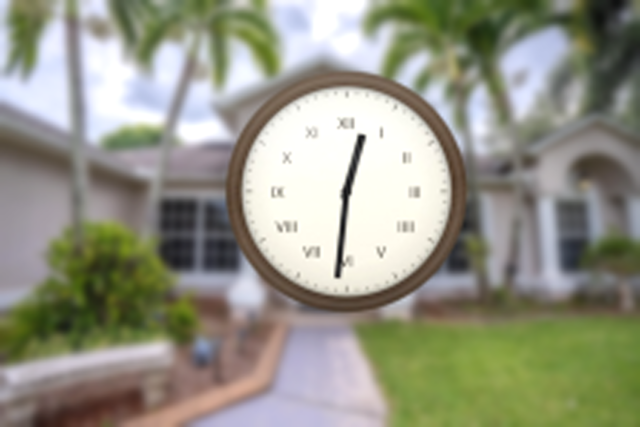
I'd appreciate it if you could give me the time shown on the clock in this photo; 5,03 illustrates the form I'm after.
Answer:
12,31
